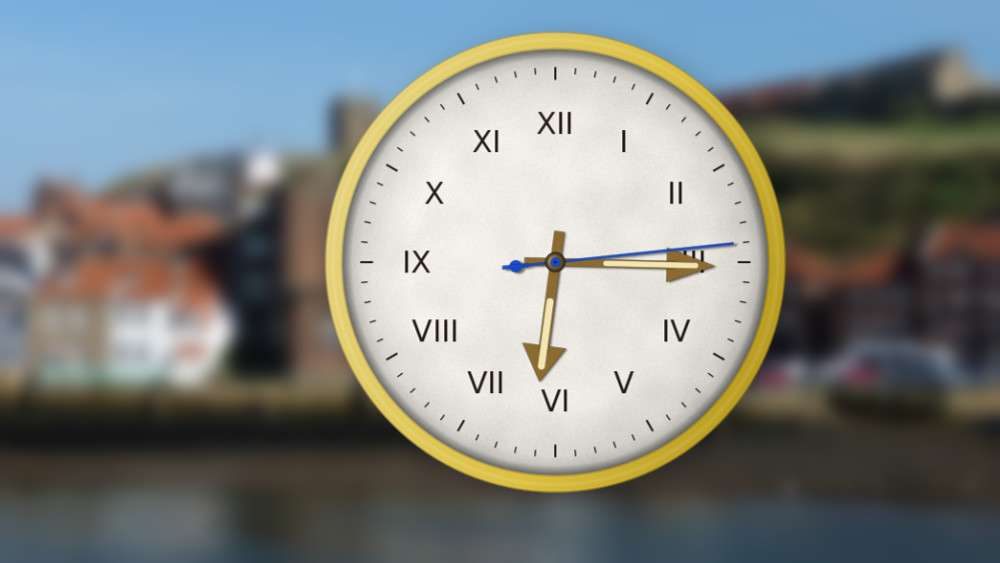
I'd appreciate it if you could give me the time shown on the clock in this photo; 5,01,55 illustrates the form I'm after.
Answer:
6,15,14
